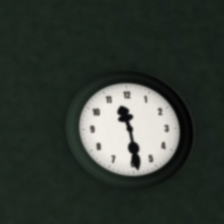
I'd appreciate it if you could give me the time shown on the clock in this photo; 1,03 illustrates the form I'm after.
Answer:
11,29
